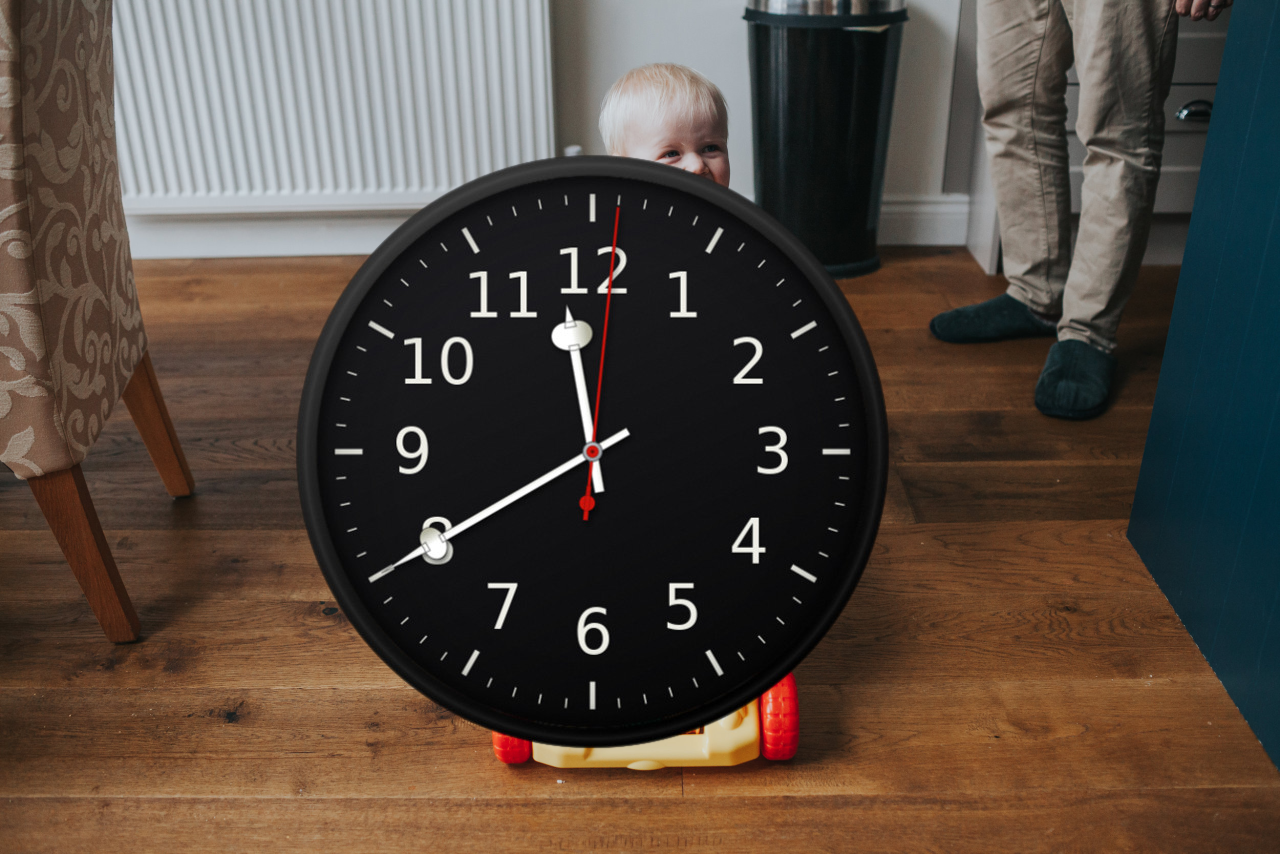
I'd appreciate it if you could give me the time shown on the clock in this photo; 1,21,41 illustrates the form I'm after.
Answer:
11,40,01
